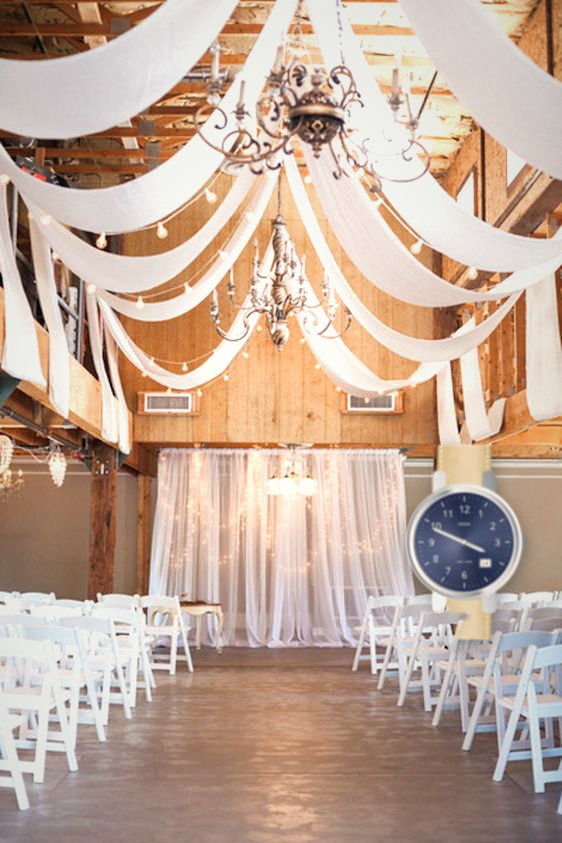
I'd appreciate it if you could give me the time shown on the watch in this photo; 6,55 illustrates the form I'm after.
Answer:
3,49
